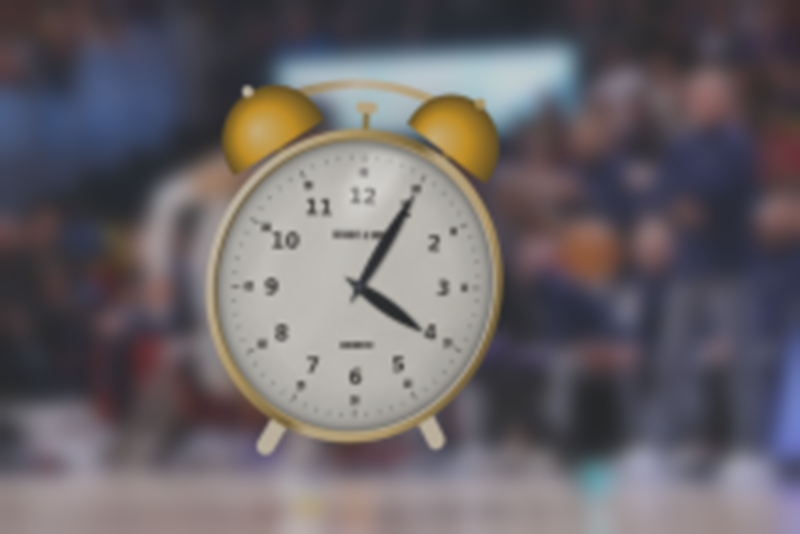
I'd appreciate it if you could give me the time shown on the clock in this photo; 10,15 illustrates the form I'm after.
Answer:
4,05
